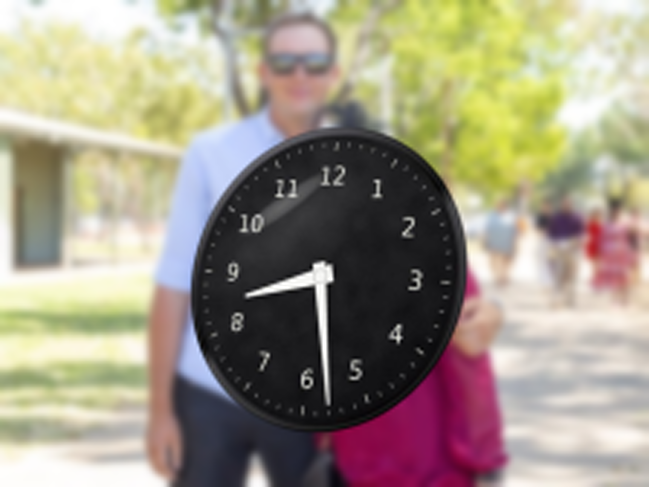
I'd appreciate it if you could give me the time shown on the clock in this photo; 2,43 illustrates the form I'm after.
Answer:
8,28
